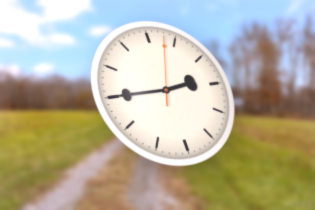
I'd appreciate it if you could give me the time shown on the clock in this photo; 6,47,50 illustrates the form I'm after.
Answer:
2,45,03
